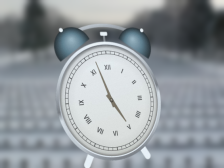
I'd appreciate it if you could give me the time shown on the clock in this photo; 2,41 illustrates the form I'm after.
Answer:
4,57
